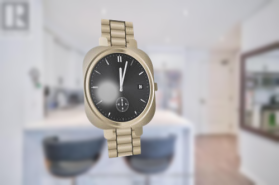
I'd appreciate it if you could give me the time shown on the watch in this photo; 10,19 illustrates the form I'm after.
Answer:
12,03
